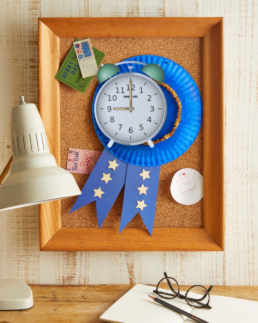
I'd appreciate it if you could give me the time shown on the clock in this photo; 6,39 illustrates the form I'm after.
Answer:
9,00
